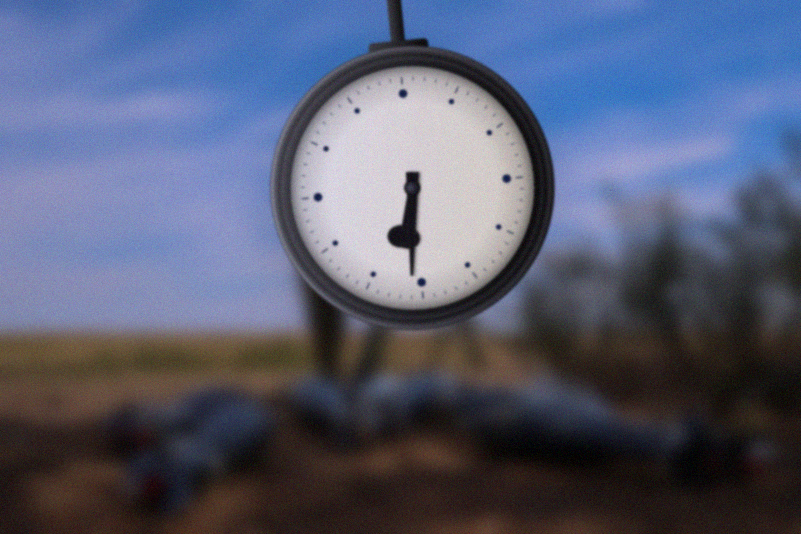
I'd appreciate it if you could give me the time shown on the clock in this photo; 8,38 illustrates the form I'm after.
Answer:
6,31
